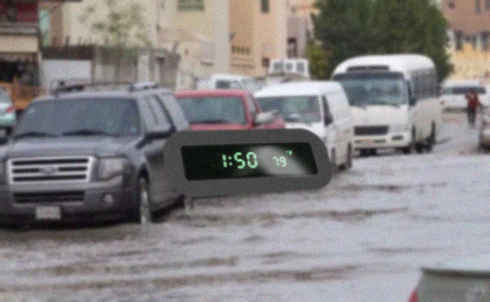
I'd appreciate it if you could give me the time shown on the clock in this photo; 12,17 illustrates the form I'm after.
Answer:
1,50
